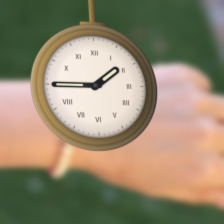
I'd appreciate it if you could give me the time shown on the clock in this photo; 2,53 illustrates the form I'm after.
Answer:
1,45
